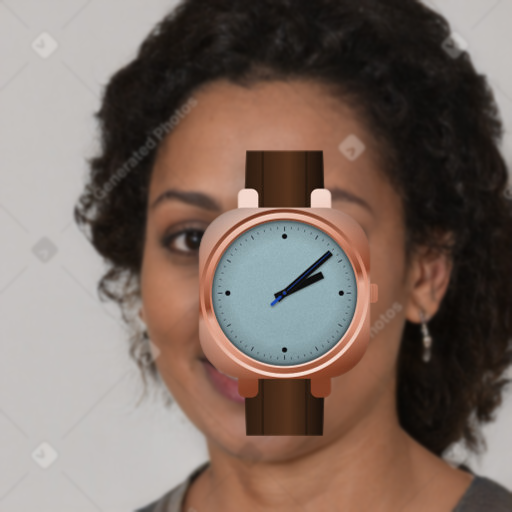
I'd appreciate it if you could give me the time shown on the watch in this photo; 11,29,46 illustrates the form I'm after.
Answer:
2,08,08
